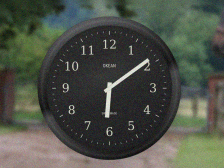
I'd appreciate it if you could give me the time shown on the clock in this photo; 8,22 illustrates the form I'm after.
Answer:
6,09
